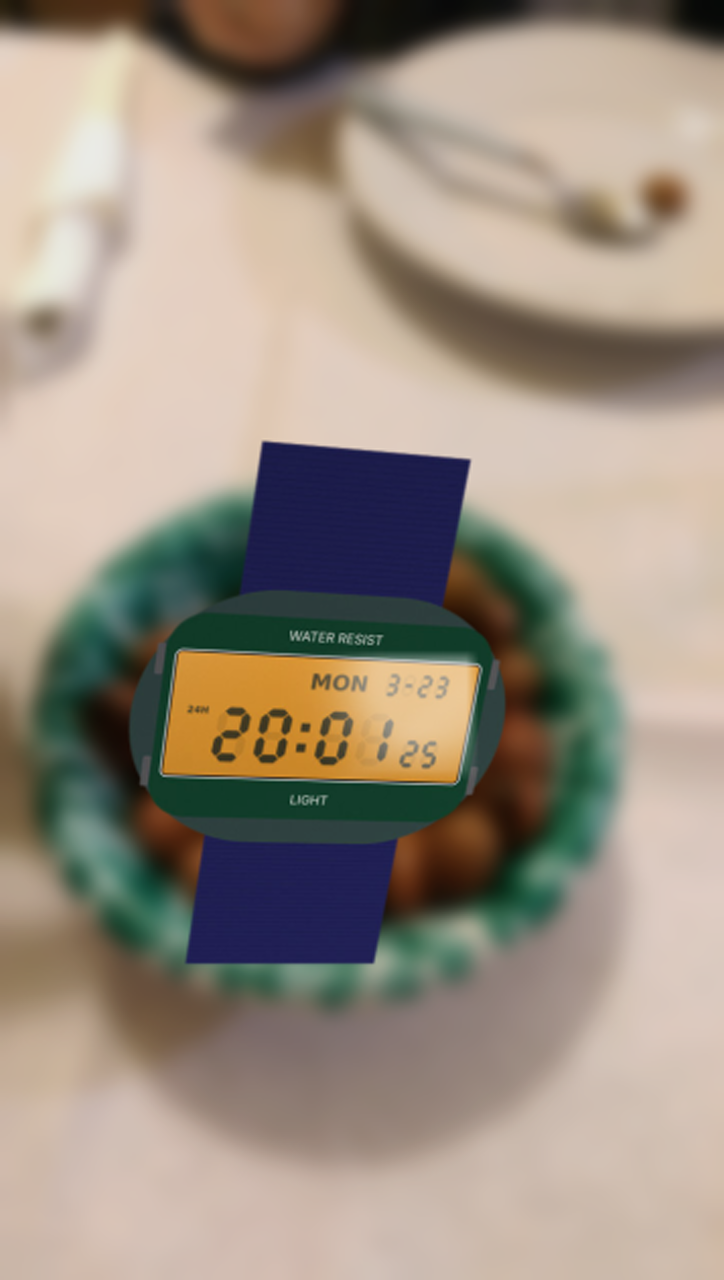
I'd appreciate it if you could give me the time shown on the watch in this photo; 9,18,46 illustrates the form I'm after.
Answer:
20,01,25
